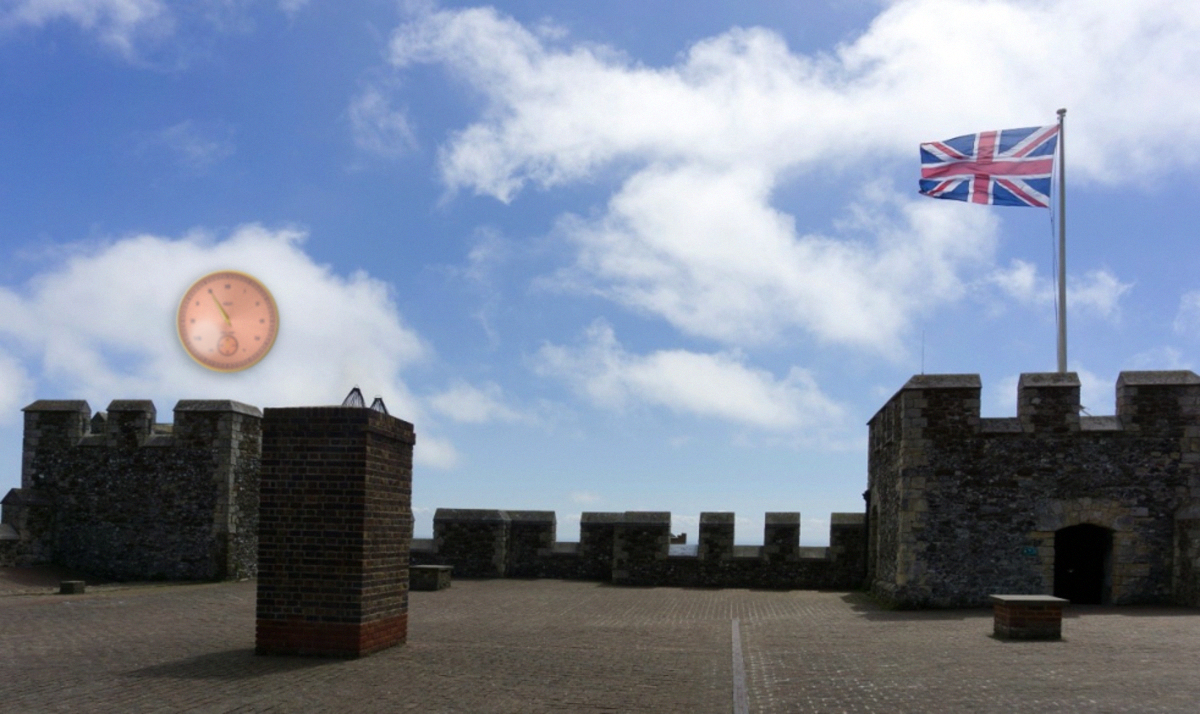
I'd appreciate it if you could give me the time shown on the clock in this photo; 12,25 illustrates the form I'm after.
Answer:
10,55
